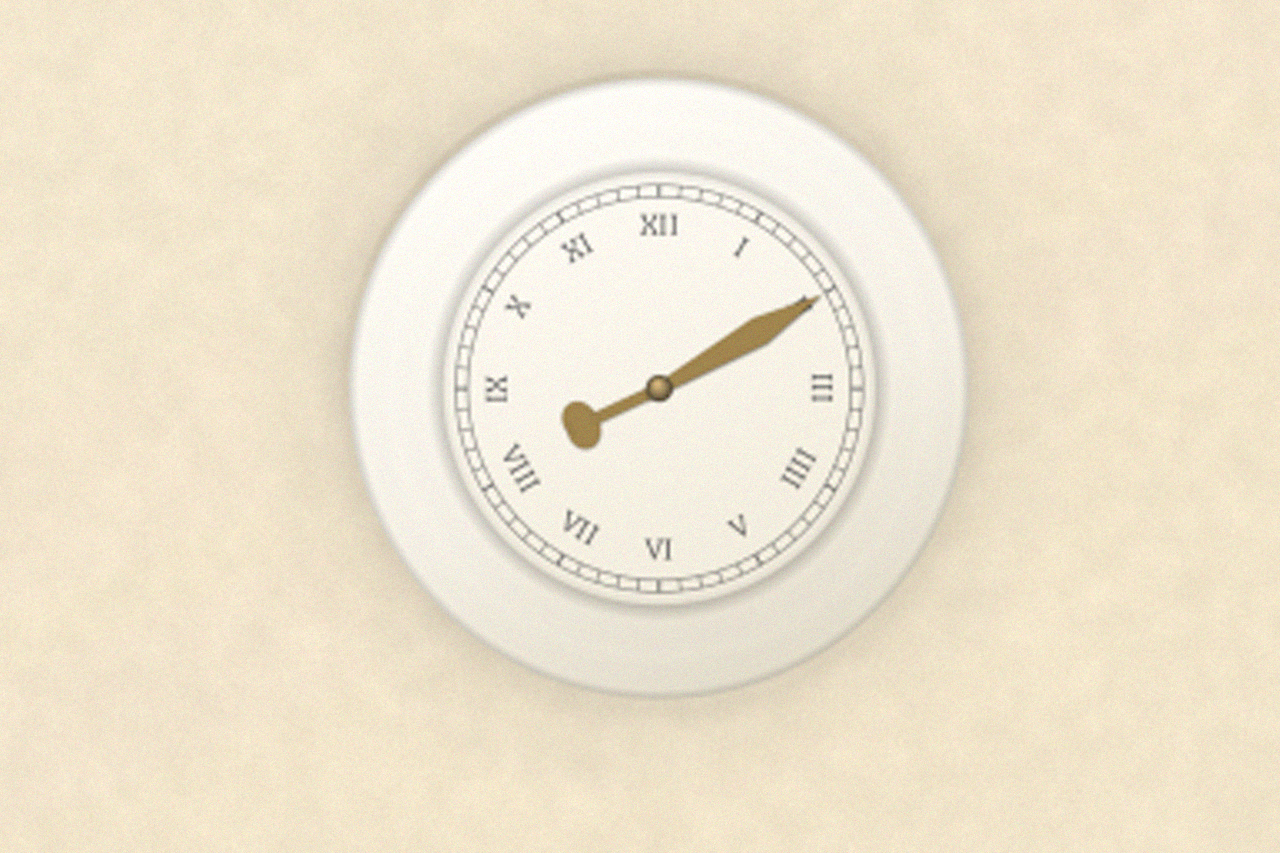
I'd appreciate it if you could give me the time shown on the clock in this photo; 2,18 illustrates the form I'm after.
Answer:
8,10
